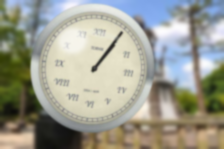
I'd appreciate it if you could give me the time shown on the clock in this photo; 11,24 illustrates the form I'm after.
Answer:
1,05
